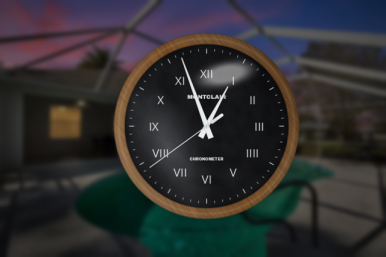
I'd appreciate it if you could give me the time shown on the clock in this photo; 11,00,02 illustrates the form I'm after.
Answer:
12,56,39
